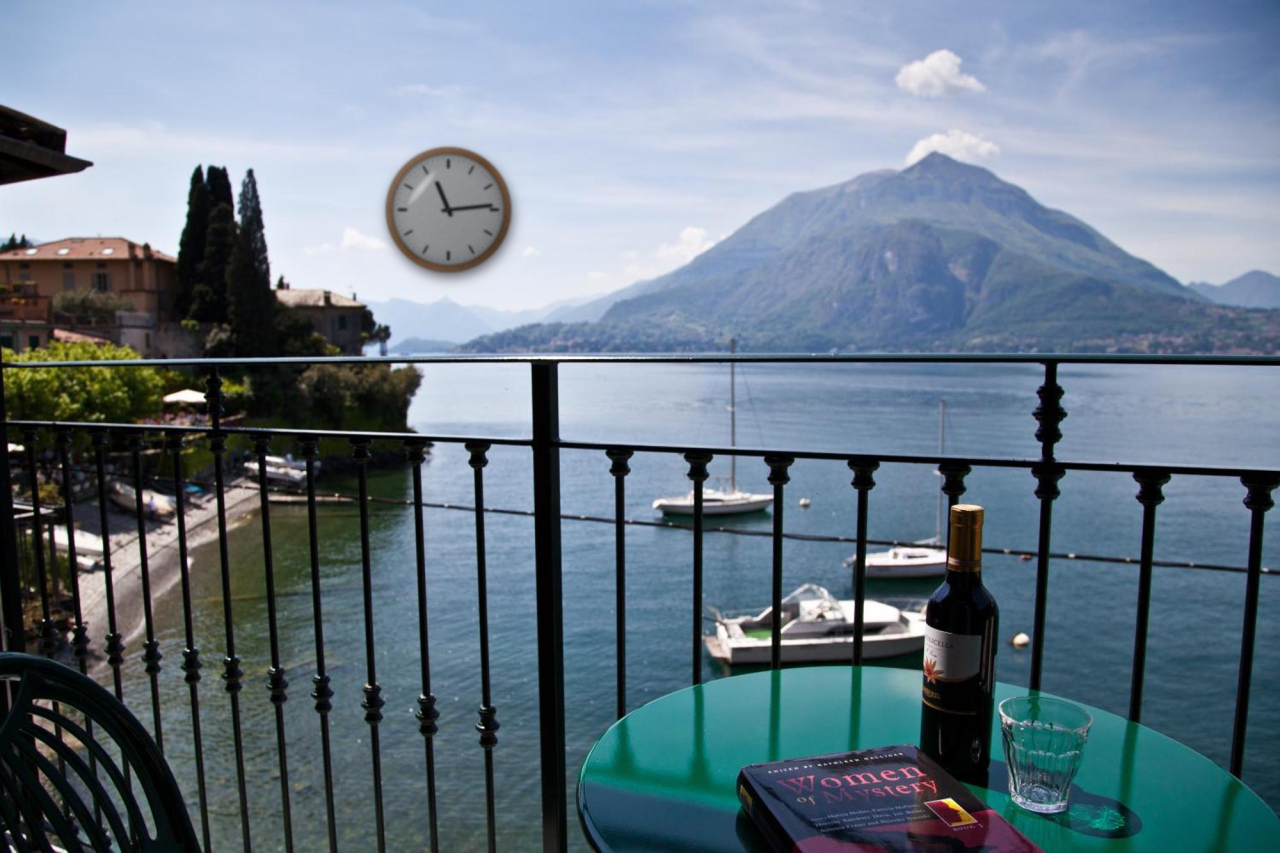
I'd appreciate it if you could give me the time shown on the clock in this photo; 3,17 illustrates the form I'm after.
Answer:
11,14
